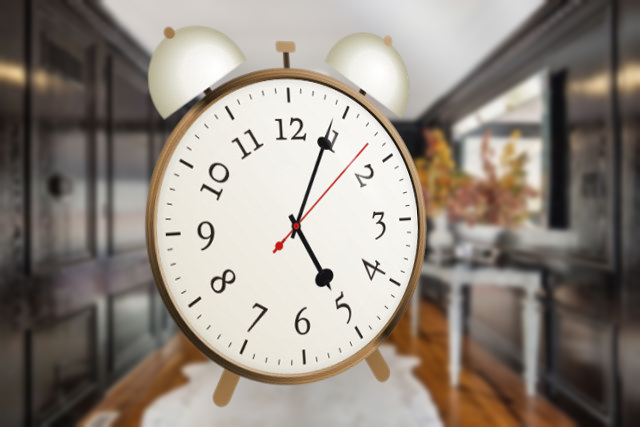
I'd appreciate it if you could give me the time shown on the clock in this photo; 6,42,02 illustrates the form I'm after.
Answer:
5,04,08
